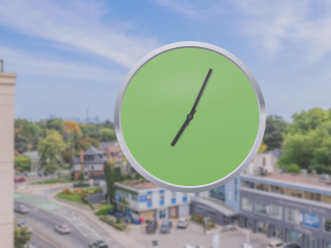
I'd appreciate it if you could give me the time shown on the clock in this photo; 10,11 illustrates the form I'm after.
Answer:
7,04
